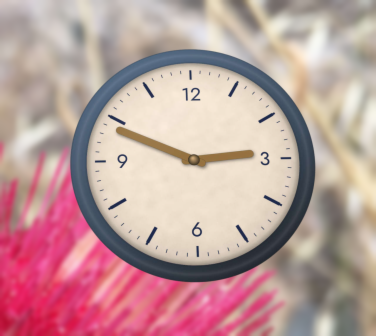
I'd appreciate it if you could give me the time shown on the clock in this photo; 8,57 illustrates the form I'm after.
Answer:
2,49
